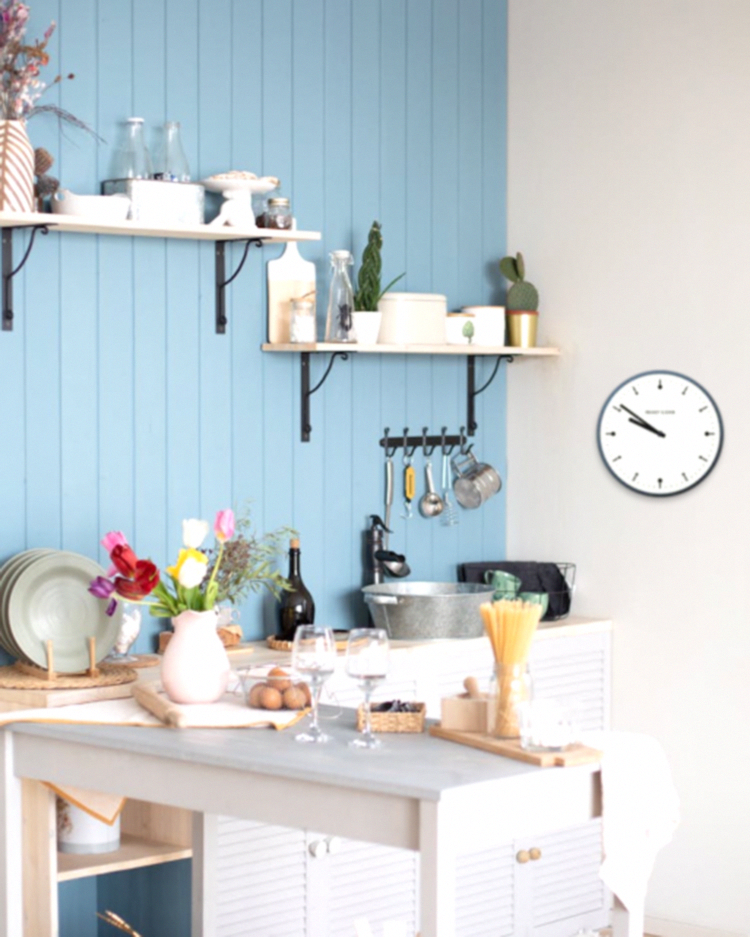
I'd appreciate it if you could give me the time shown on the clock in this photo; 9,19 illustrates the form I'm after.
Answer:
9,51
